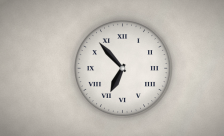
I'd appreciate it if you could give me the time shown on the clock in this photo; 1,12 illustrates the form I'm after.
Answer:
6,53
